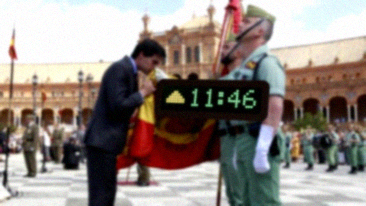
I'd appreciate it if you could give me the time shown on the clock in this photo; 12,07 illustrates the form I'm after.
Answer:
11,46
